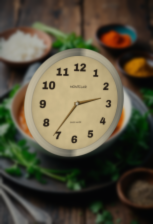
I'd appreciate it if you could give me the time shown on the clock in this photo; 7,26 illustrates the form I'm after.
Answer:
2,36
